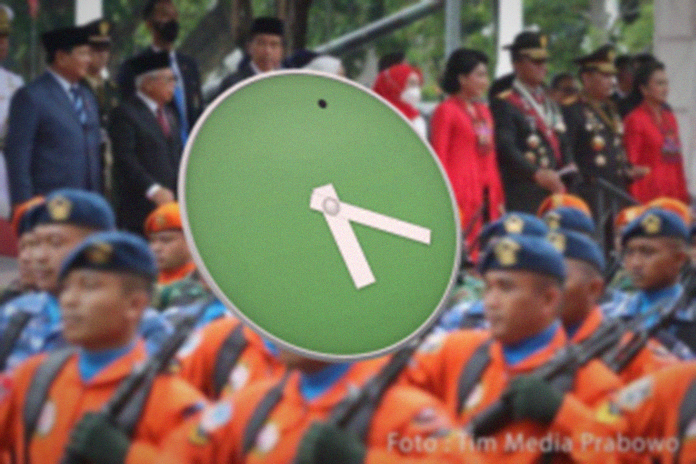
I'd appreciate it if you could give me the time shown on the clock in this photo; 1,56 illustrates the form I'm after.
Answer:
5,17
